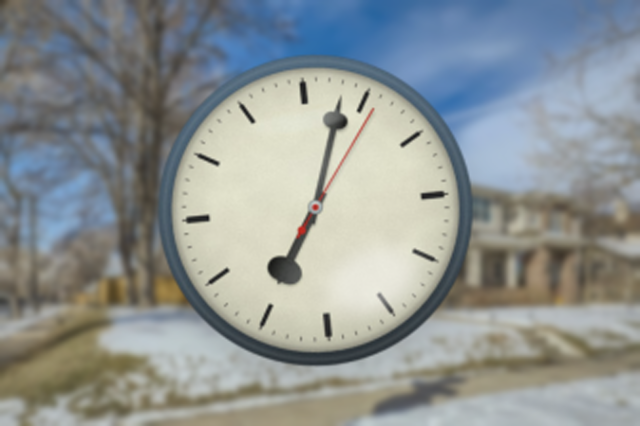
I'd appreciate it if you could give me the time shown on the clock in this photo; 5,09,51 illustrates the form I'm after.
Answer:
7,03,06
